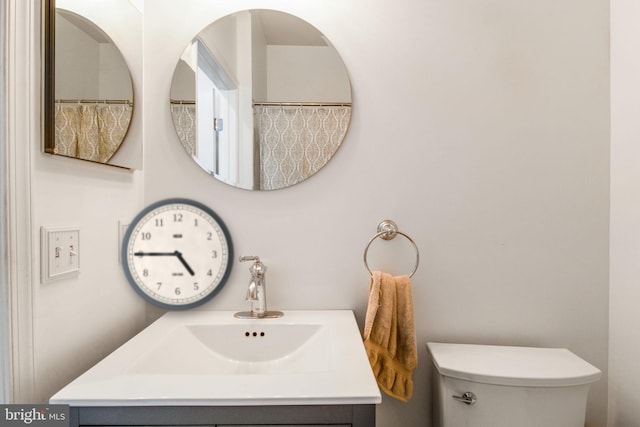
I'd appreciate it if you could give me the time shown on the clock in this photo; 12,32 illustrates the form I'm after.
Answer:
4,45
